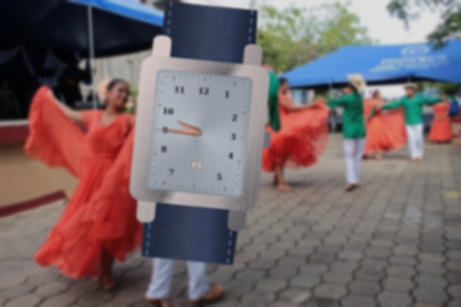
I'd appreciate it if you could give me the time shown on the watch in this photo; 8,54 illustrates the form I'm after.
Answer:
9,45
